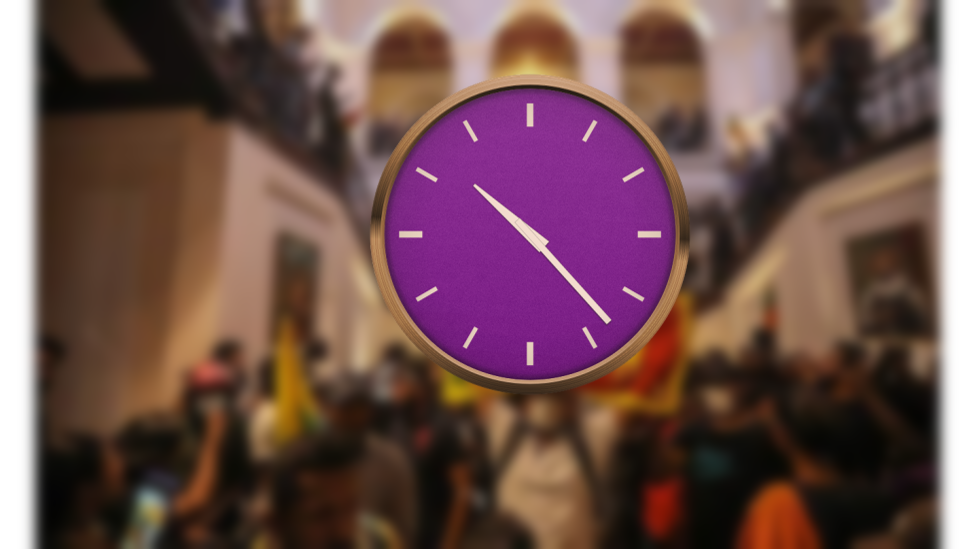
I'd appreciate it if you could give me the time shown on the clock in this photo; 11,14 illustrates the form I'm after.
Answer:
10,23
